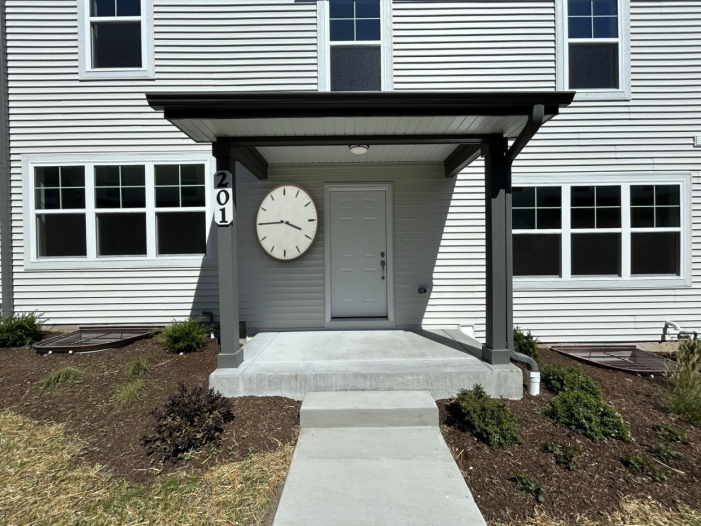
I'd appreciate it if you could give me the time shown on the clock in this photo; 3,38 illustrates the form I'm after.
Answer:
3,45
